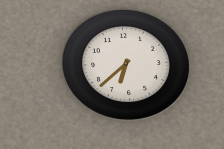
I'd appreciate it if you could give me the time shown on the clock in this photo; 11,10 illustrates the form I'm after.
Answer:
6,38
